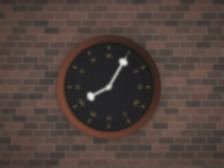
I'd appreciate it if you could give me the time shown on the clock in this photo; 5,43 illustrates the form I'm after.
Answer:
8,05
